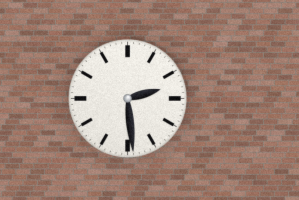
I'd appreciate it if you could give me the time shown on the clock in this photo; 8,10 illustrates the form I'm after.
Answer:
2,29
